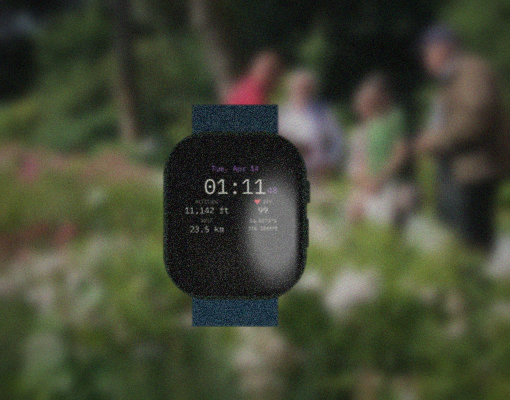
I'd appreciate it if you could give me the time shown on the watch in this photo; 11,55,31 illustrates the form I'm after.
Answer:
1,11,48
